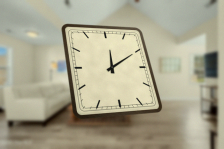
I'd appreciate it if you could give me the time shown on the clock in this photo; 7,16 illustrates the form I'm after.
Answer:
12,10
